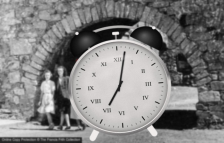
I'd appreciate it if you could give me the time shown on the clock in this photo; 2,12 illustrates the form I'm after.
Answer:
7,02
